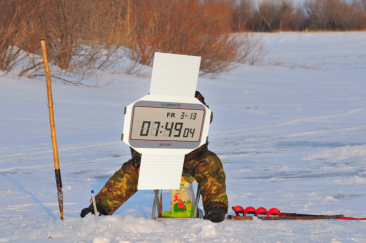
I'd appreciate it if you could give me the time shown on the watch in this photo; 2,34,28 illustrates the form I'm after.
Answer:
7,49,04
